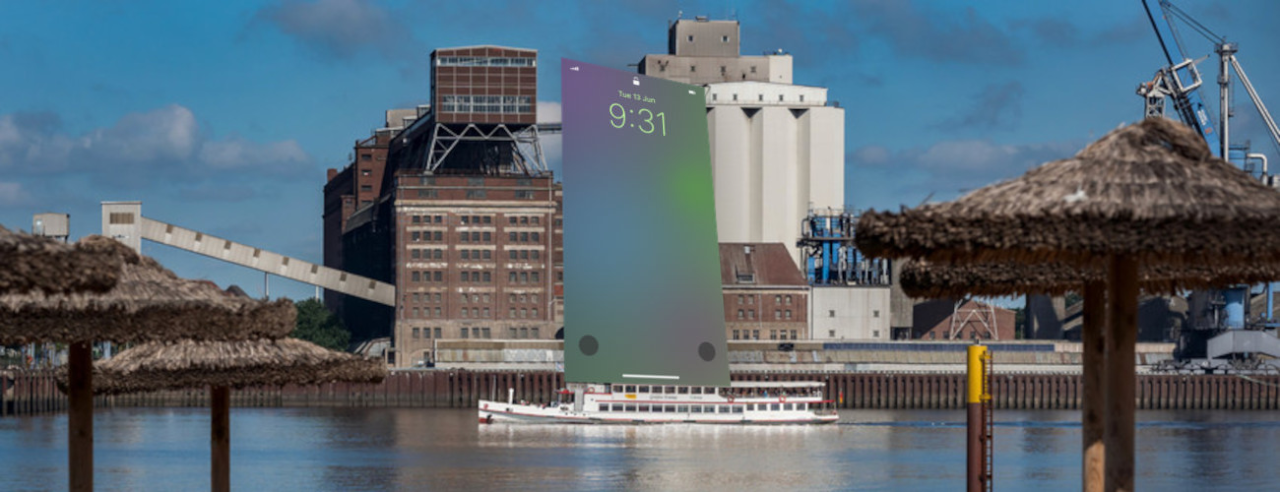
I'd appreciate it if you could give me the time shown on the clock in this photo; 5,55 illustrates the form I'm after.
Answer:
9,31
